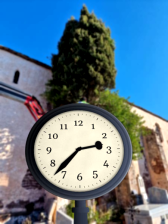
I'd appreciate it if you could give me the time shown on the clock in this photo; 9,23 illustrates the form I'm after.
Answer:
2,37
